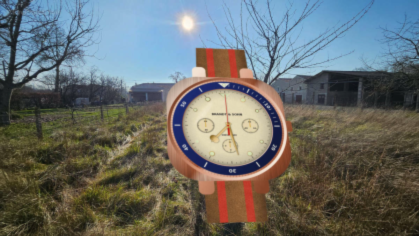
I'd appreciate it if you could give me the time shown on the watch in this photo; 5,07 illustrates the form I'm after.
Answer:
7,28
